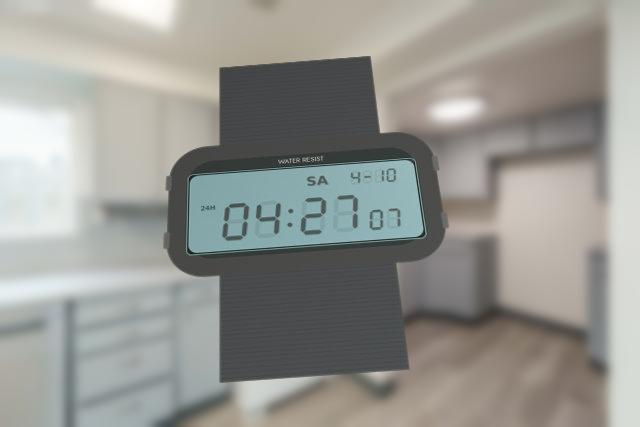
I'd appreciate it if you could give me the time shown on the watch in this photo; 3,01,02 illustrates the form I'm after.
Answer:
4,27,07
